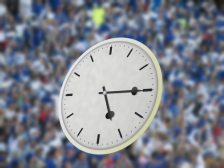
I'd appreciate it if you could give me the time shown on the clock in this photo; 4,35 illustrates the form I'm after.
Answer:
5,15
